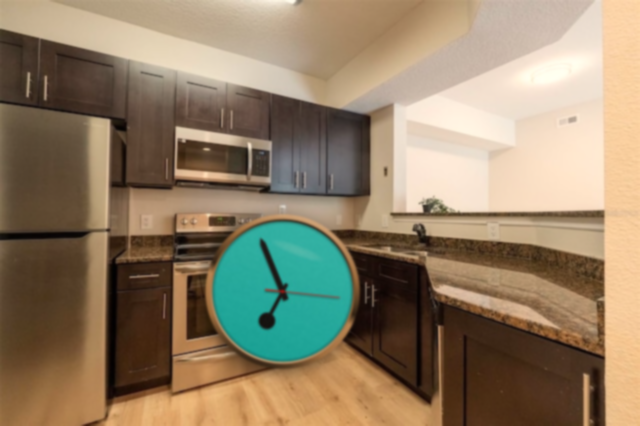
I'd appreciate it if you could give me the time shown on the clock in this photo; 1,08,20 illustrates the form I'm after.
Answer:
6,56,16
